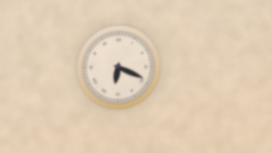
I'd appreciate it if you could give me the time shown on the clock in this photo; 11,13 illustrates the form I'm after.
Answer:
6,19
